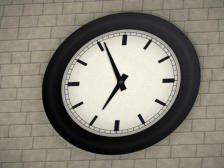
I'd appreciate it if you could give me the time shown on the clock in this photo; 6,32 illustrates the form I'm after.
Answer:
6,56
